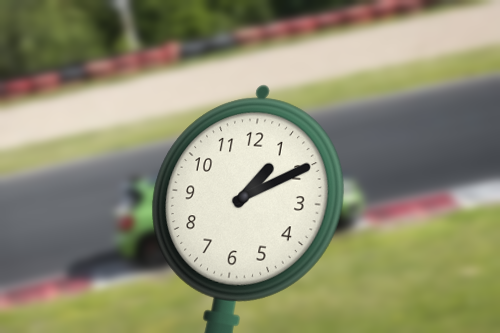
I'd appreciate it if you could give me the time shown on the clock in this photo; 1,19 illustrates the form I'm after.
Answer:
1,10
